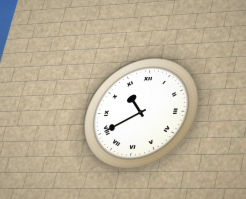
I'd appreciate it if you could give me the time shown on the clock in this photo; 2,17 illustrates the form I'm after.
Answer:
10,40
